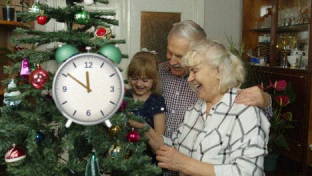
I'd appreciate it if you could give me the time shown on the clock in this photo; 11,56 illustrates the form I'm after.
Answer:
11,51
